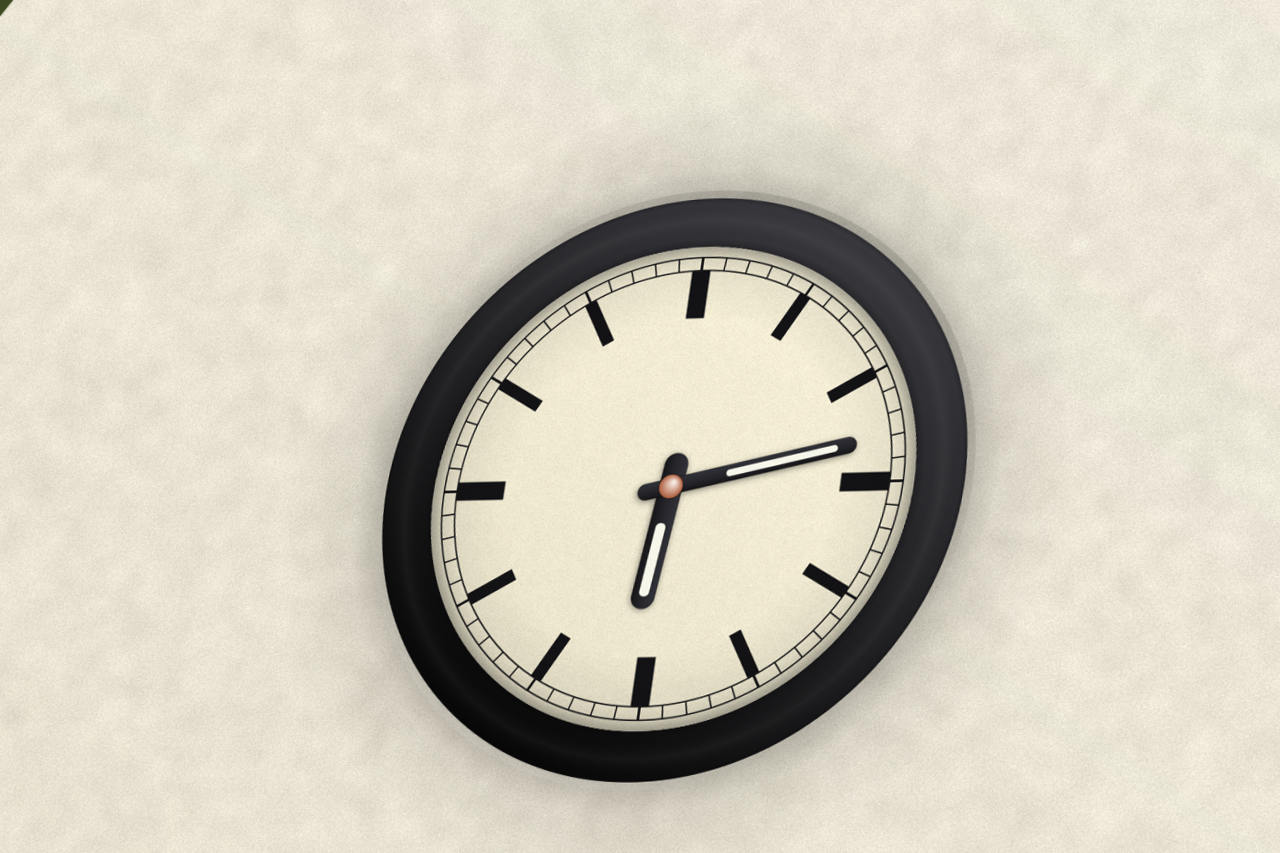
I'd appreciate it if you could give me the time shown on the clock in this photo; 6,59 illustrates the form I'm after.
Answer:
6,13
